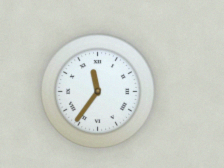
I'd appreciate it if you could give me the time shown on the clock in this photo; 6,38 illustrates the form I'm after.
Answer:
11,36
